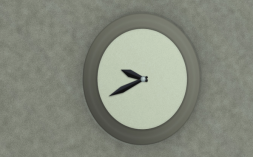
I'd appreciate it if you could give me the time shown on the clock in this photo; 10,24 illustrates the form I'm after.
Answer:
9,41
